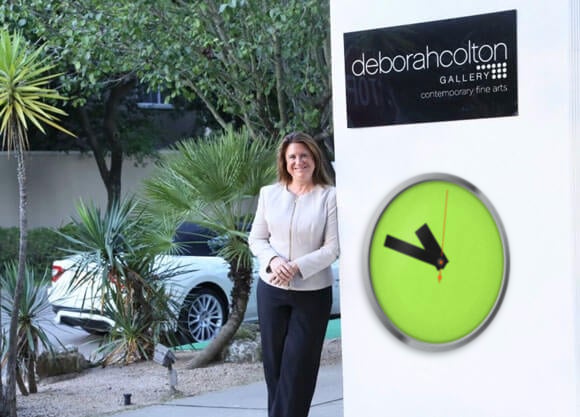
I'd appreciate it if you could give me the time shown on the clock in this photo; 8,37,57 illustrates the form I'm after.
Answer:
10,48,01
